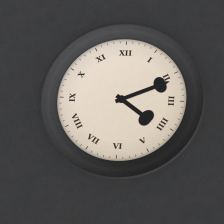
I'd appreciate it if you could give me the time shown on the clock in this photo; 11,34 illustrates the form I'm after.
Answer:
4,11
